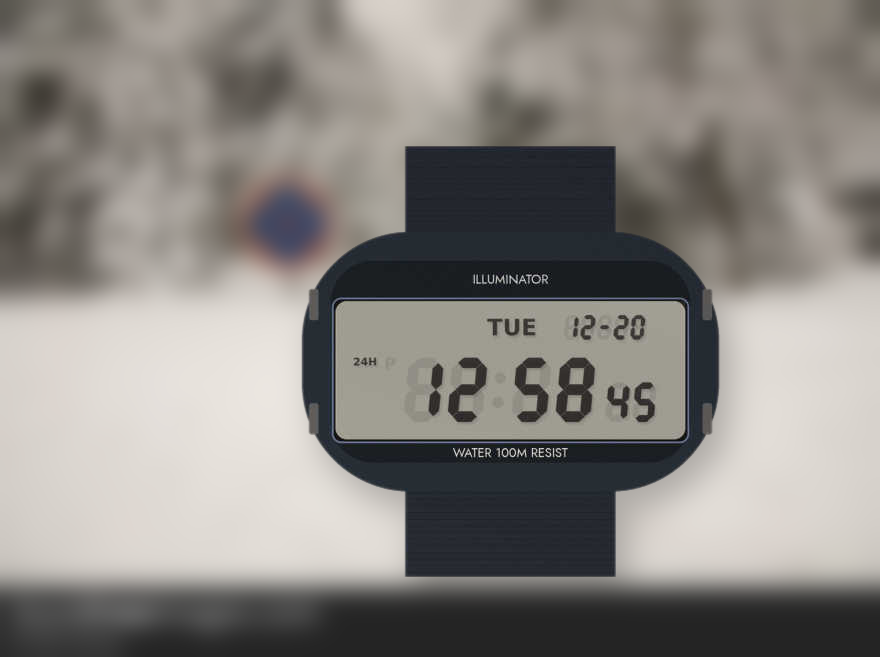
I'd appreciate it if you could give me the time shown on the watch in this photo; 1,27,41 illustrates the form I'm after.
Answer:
12,58,45
